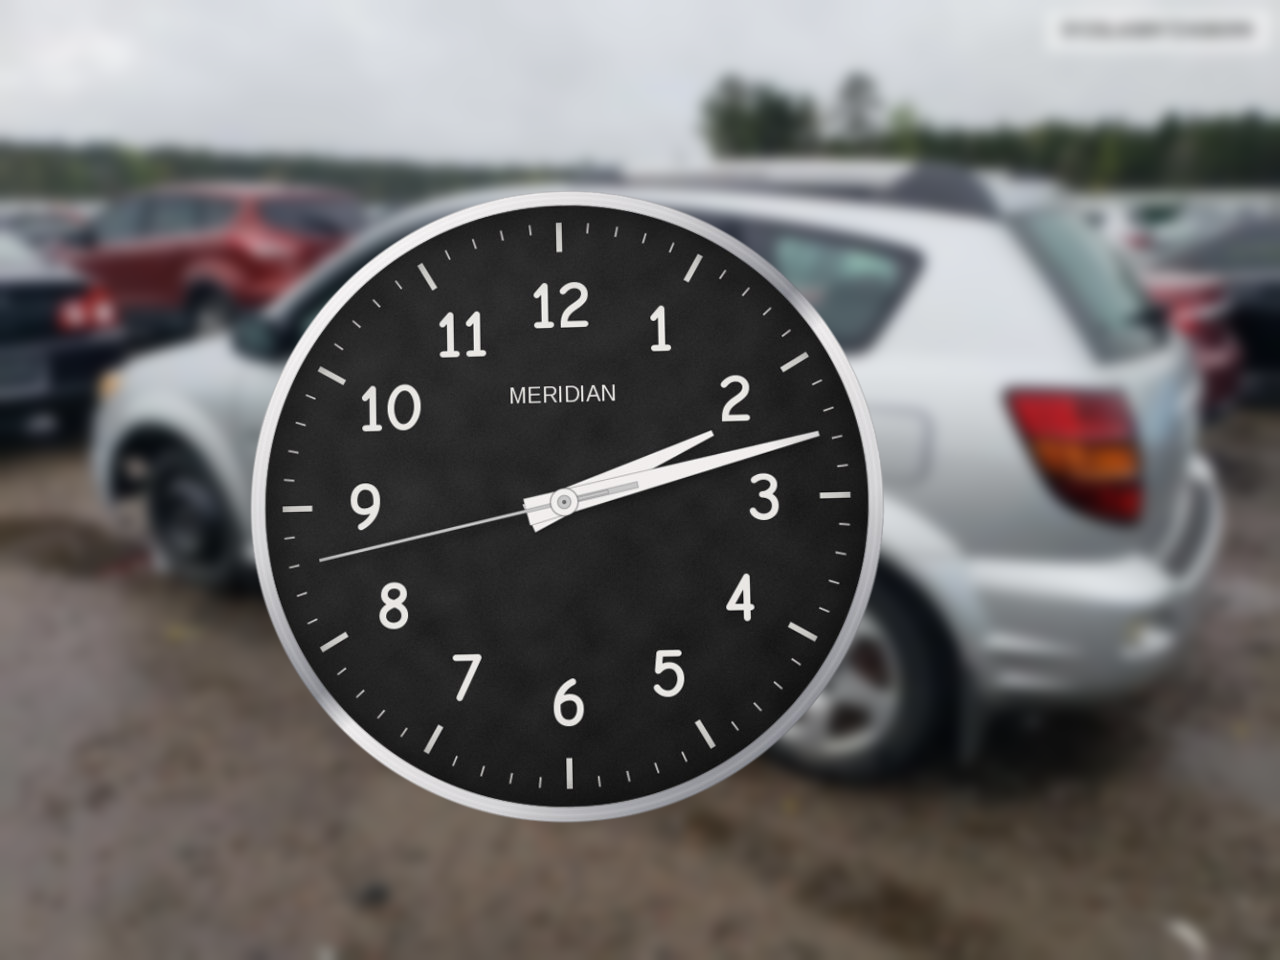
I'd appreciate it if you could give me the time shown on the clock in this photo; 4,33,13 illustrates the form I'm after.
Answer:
2,12,43
